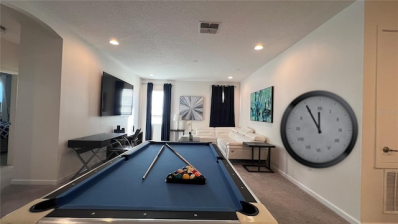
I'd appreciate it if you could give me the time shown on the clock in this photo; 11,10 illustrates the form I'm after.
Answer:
11,55
